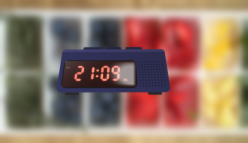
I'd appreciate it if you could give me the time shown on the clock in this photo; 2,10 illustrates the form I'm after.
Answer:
21,09
